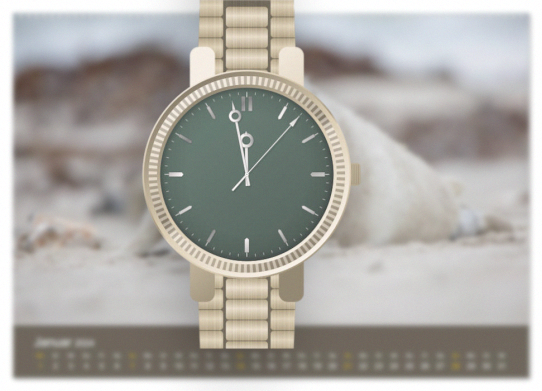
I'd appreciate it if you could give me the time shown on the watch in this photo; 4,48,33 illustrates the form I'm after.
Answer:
11,58,07
